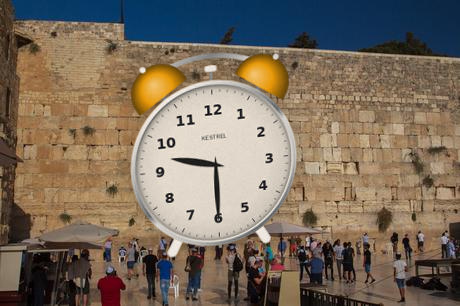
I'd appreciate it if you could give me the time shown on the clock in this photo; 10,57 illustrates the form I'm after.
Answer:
9,30
